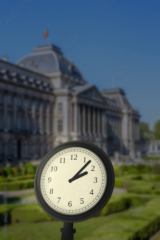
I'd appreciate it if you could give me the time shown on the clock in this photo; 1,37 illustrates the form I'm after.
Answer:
2,07
